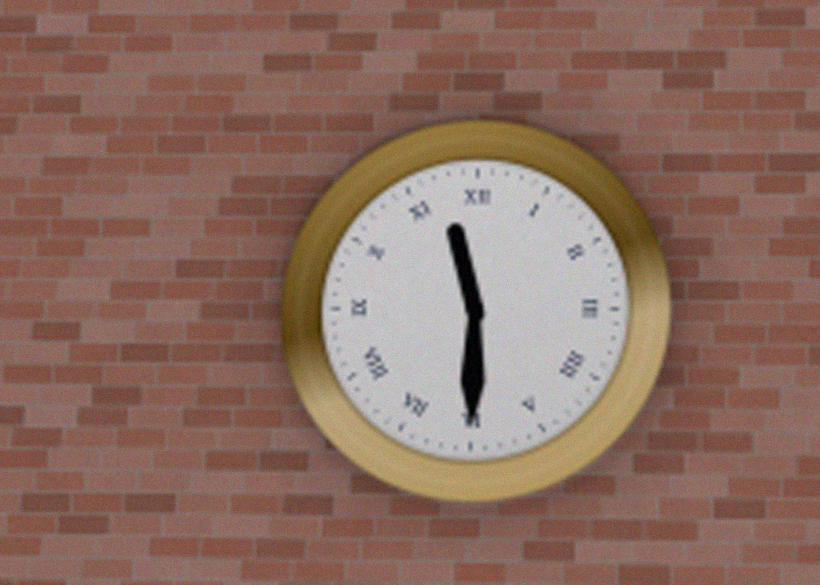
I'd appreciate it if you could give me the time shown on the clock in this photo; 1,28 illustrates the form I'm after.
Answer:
11,30
